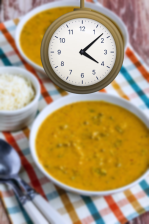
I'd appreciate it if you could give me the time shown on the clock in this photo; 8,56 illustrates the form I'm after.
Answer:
4,08
